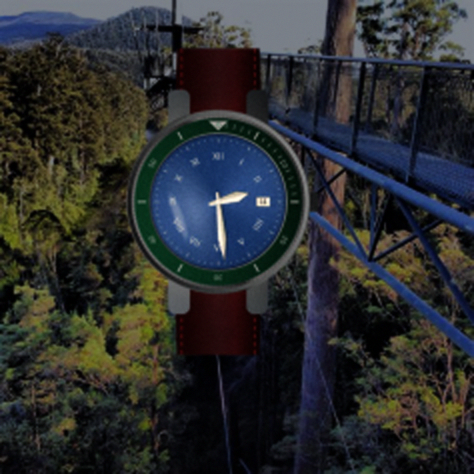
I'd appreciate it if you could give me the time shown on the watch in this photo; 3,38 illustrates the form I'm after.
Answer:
2,29
